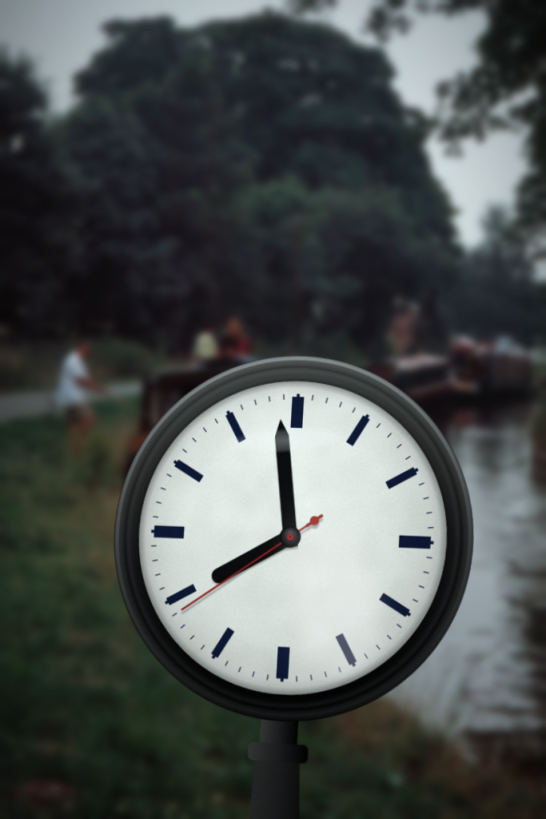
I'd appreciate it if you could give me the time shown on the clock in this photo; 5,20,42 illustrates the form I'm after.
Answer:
7,58,39
